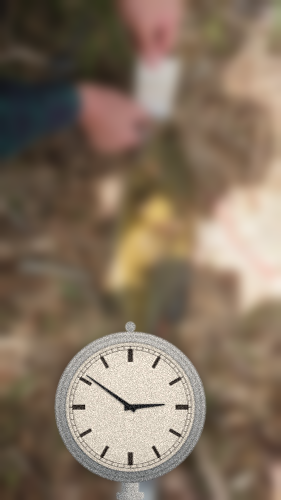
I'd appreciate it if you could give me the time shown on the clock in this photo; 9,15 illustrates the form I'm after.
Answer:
2,51
